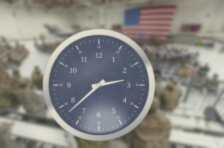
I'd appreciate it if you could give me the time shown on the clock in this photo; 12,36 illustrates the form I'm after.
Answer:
2,38
